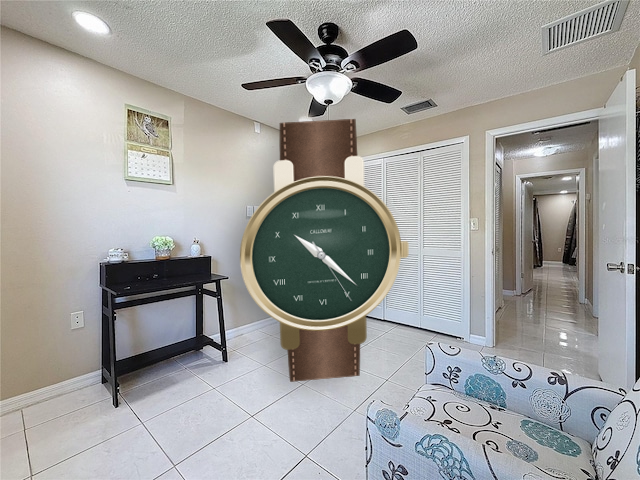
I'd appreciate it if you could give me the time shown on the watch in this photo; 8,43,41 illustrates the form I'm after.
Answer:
10,22,25
